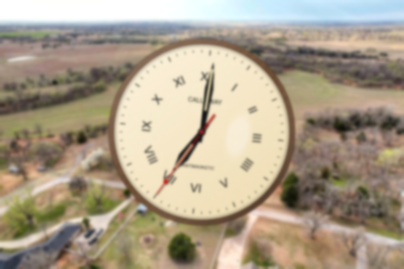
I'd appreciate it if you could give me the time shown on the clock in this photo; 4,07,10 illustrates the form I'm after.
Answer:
7,00,35
